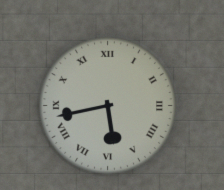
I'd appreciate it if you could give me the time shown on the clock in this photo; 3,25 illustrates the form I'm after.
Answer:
5,43
